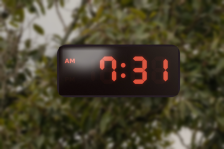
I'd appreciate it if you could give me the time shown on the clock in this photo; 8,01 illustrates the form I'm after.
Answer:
7,31
